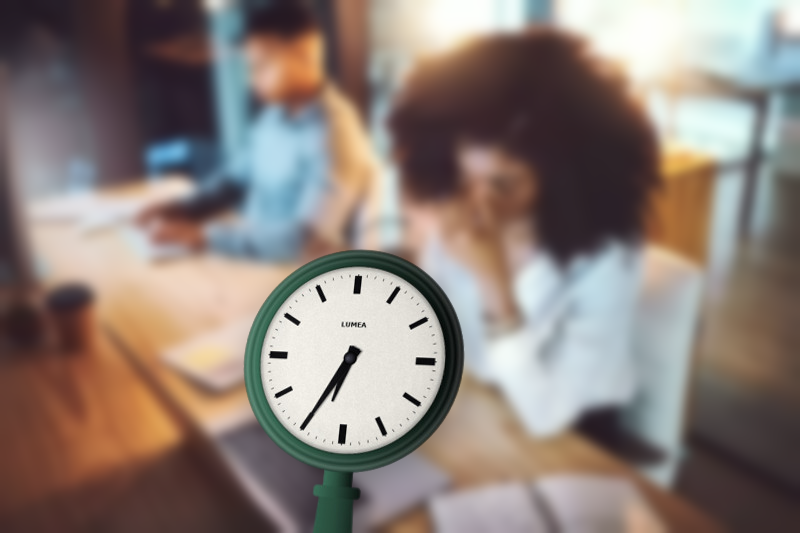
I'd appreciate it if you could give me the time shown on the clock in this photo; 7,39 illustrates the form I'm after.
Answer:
6,35
